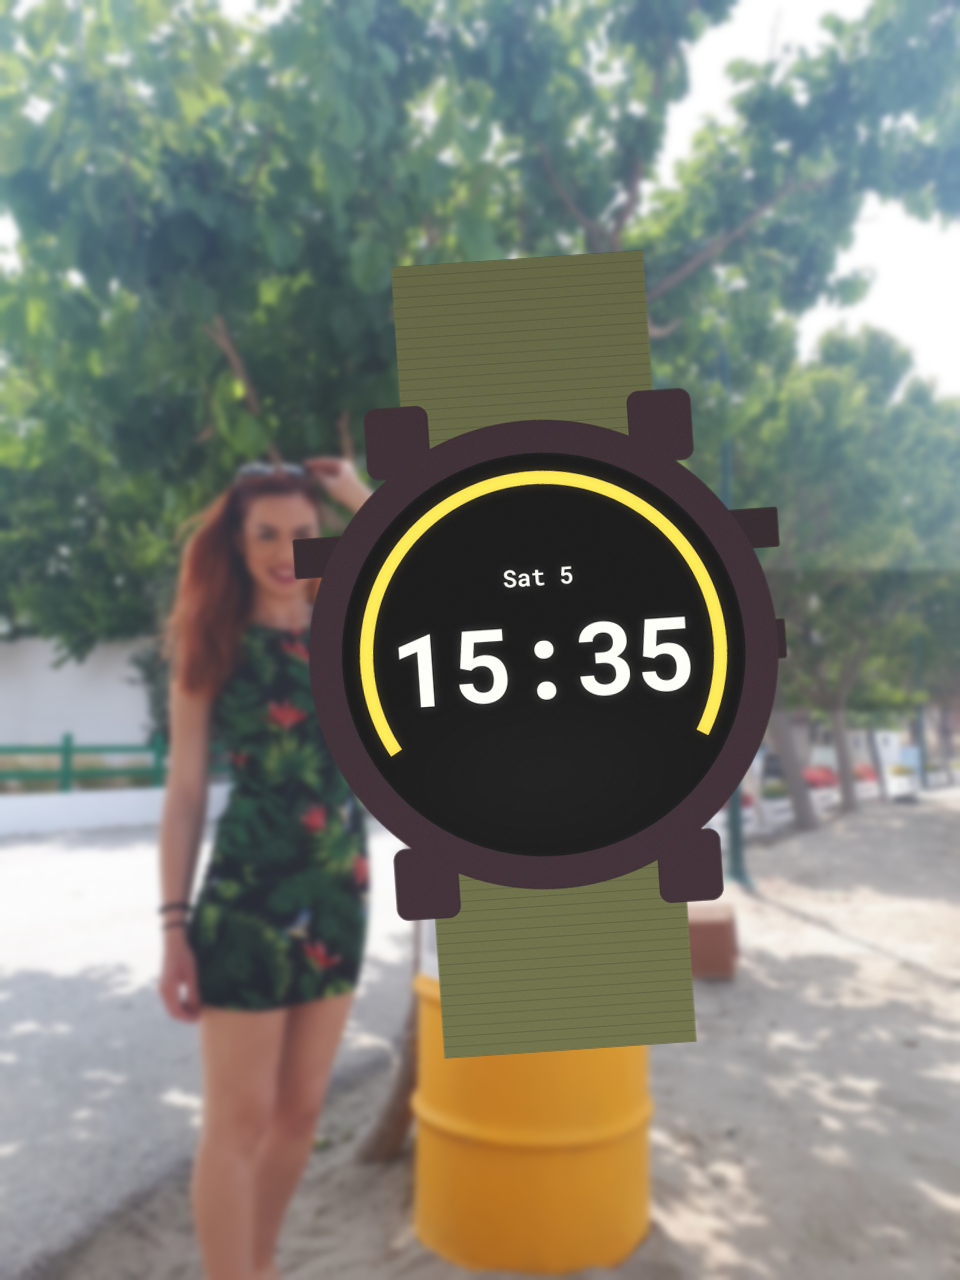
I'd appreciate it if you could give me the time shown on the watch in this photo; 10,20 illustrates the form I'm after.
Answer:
15,35
